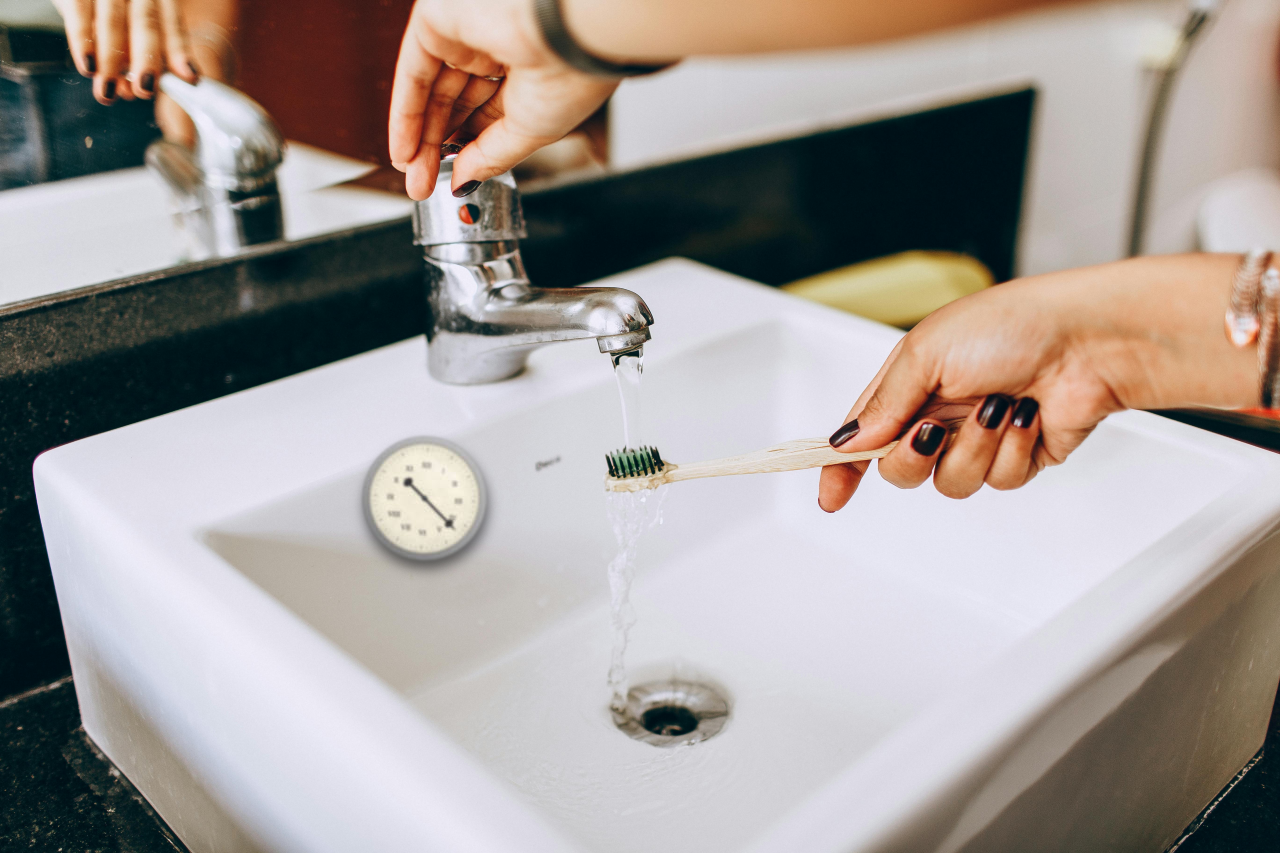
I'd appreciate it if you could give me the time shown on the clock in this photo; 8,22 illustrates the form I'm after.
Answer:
10,22
